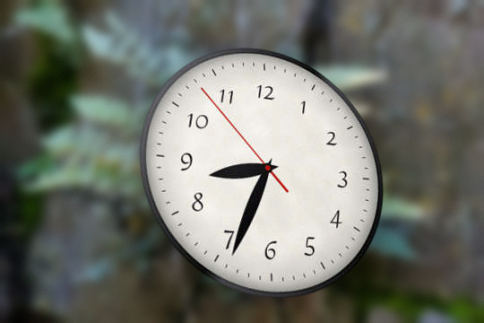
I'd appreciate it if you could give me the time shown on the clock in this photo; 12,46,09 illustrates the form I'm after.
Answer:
8,33,53
